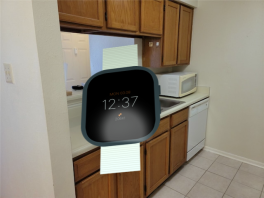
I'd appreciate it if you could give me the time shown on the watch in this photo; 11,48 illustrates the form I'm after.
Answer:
12,37
